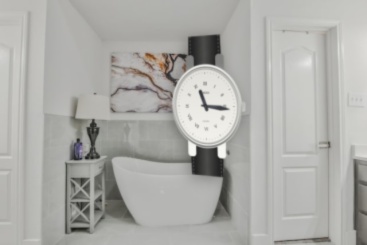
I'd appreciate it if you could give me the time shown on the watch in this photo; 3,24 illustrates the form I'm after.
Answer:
11,16
